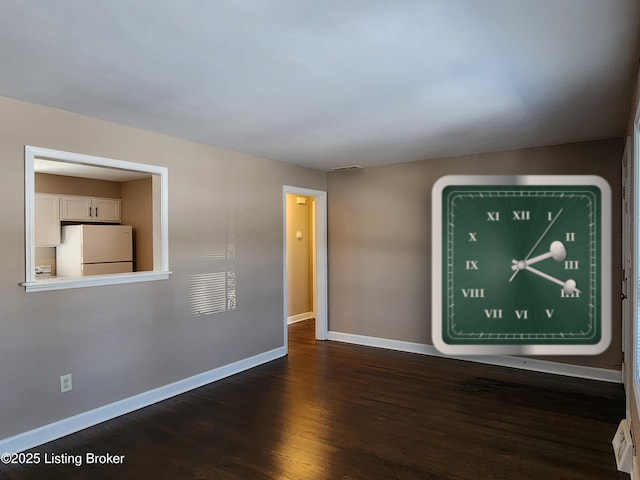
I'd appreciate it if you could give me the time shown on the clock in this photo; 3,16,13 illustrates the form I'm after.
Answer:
2,19,06
